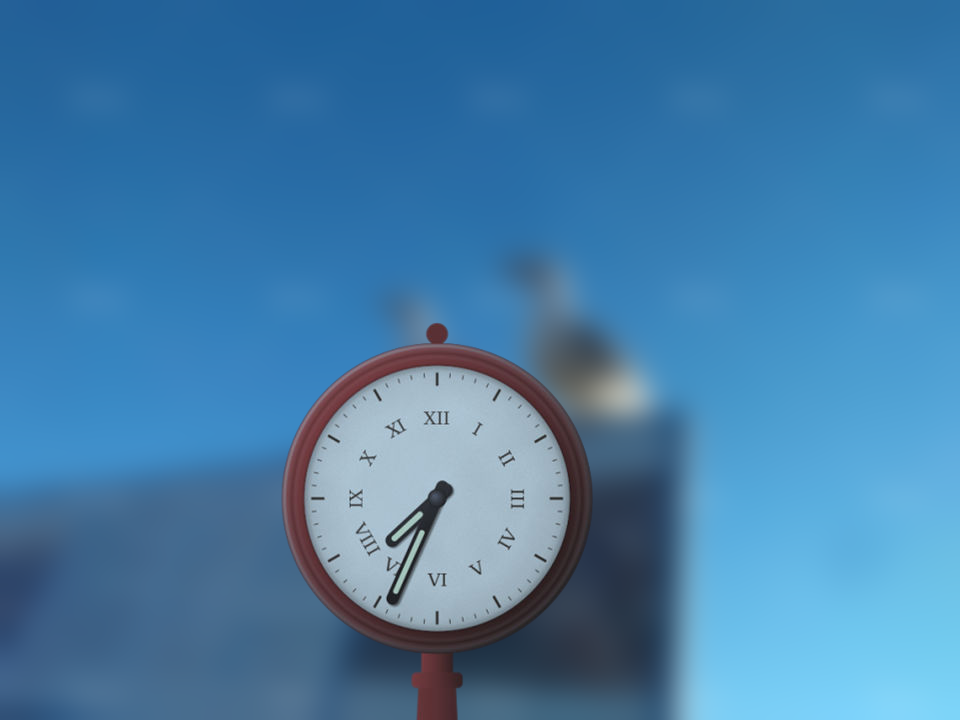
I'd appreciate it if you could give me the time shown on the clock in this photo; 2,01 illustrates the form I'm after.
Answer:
7,34
